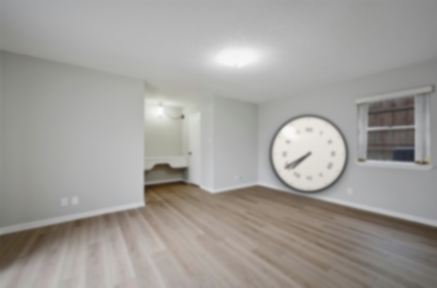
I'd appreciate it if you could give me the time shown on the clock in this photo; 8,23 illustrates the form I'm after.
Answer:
7,40
